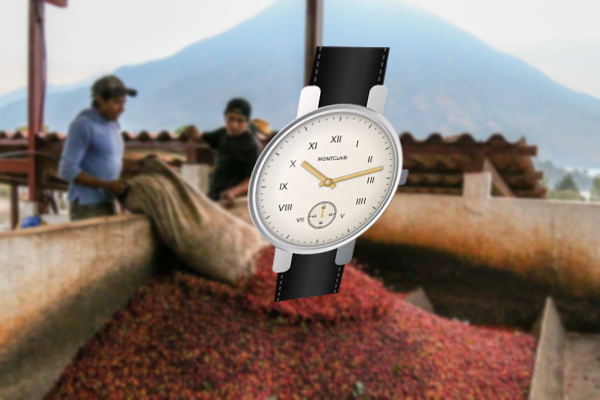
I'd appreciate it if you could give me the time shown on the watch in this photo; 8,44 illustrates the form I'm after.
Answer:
10,13
